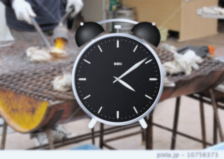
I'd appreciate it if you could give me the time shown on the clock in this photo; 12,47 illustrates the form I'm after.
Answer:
4,09
